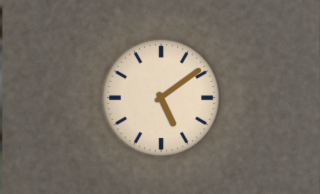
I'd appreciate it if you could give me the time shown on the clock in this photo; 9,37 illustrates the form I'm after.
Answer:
5,09
